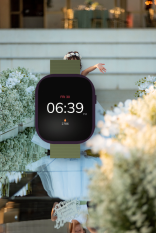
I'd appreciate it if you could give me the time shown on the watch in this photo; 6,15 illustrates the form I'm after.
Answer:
6,39
